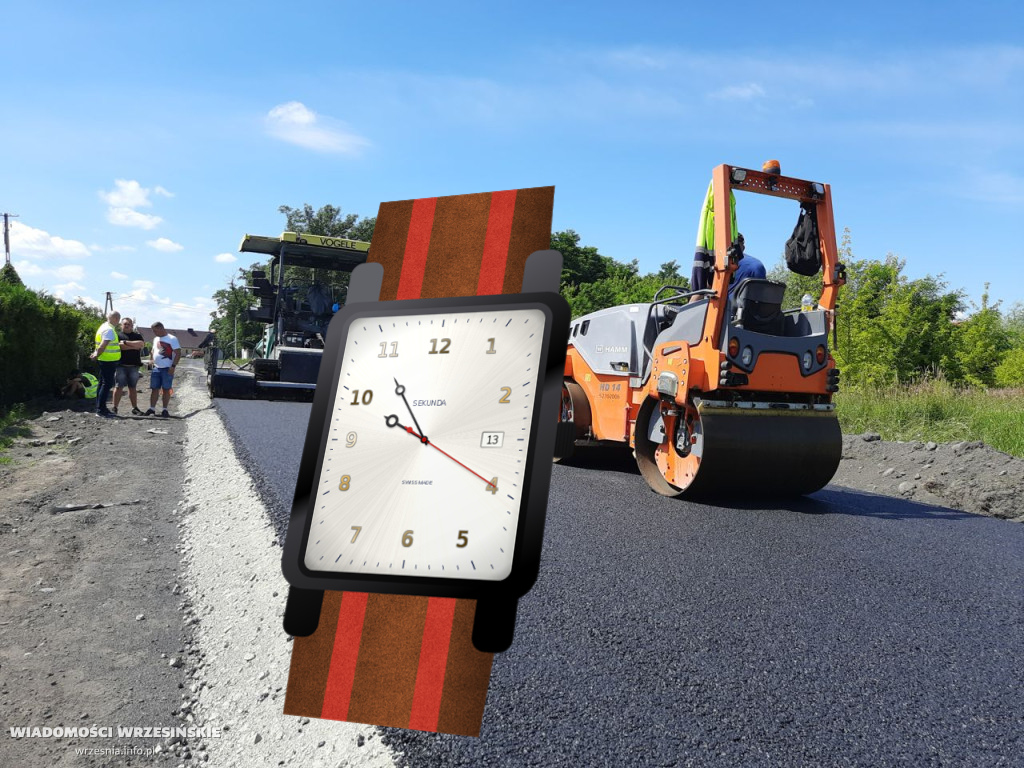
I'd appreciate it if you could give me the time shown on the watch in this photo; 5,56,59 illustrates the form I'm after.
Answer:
9,54,20
